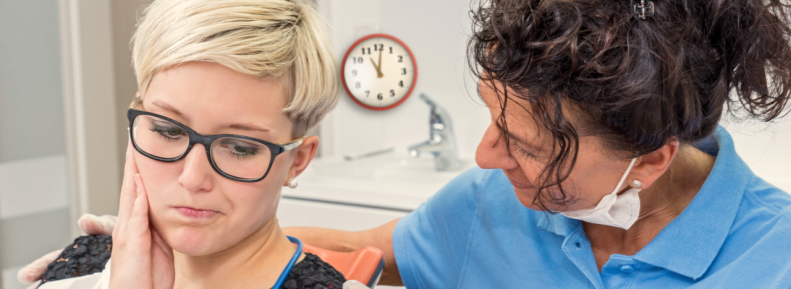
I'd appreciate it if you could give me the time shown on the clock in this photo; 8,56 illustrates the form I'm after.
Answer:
11,01
